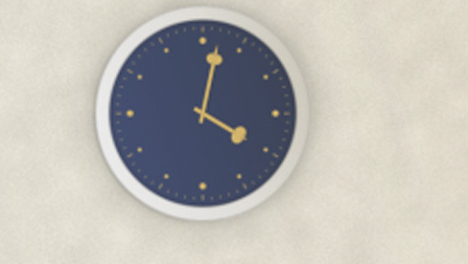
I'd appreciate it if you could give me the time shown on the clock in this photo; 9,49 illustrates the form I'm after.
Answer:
4,02
